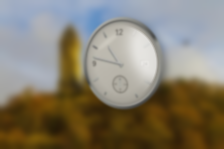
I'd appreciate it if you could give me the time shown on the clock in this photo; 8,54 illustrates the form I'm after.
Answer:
10,47
